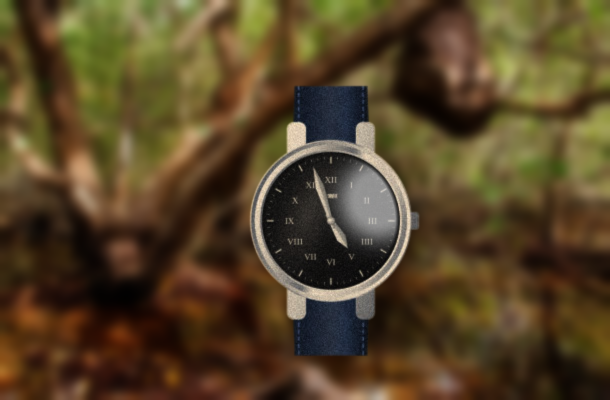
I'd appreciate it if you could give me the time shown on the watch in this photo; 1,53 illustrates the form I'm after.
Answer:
4,57
